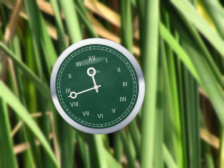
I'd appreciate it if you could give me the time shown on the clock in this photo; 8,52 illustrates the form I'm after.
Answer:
11,43
